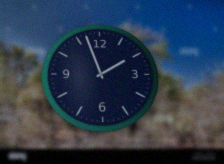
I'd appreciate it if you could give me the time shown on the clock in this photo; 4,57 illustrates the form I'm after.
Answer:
1,57
